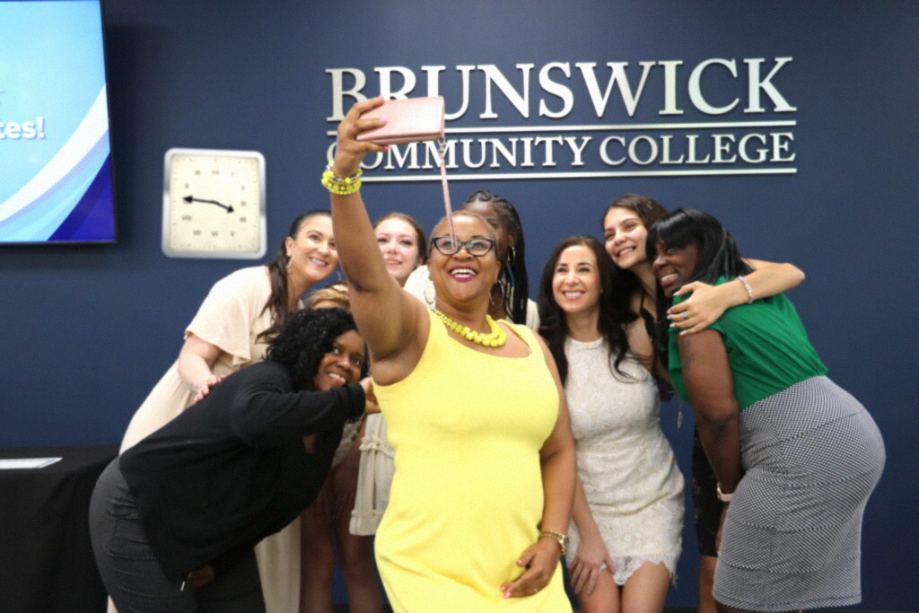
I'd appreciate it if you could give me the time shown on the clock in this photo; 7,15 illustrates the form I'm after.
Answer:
3,46
